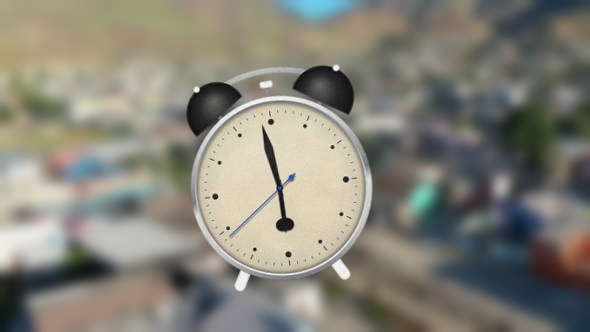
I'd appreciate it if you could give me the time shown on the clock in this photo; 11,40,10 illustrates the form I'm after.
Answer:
5,58,39
